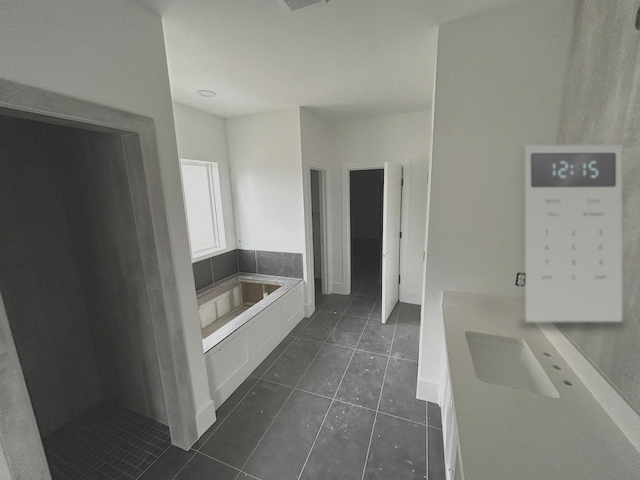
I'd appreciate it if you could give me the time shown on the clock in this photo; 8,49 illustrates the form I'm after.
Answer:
12,15
